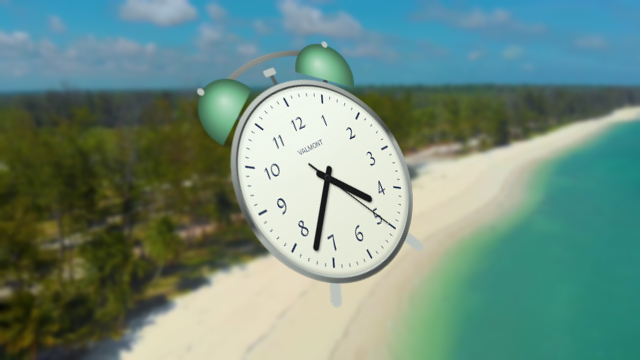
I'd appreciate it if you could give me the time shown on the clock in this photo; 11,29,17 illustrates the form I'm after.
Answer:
4,37,25
